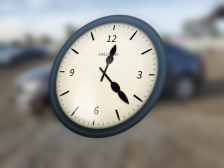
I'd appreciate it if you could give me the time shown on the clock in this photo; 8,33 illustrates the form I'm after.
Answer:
12,22
